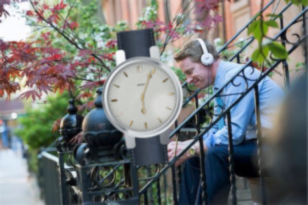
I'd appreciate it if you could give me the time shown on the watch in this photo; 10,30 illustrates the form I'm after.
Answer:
6,04
